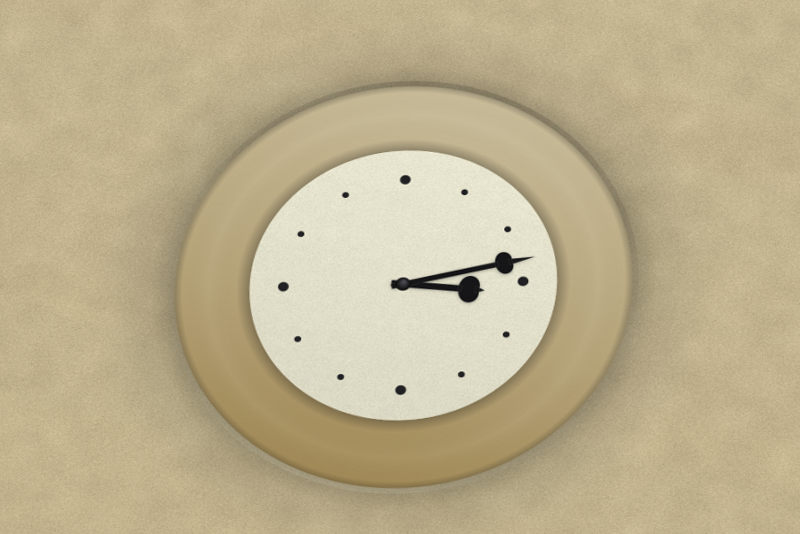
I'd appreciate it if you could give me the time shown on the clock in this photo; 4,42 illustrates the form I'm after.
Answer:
3,13
